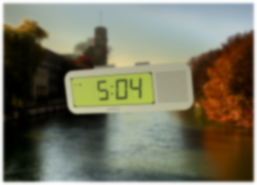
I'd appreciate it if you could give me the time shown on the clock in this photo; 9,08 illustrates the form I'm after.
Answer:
5,04
